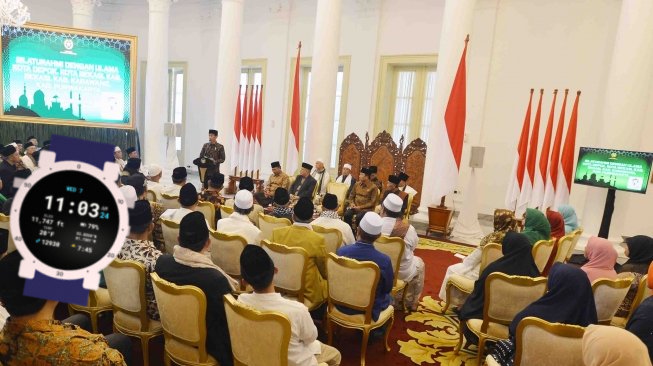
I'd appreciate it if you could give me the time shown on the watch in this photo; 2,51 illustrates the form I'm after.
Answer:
11,03
